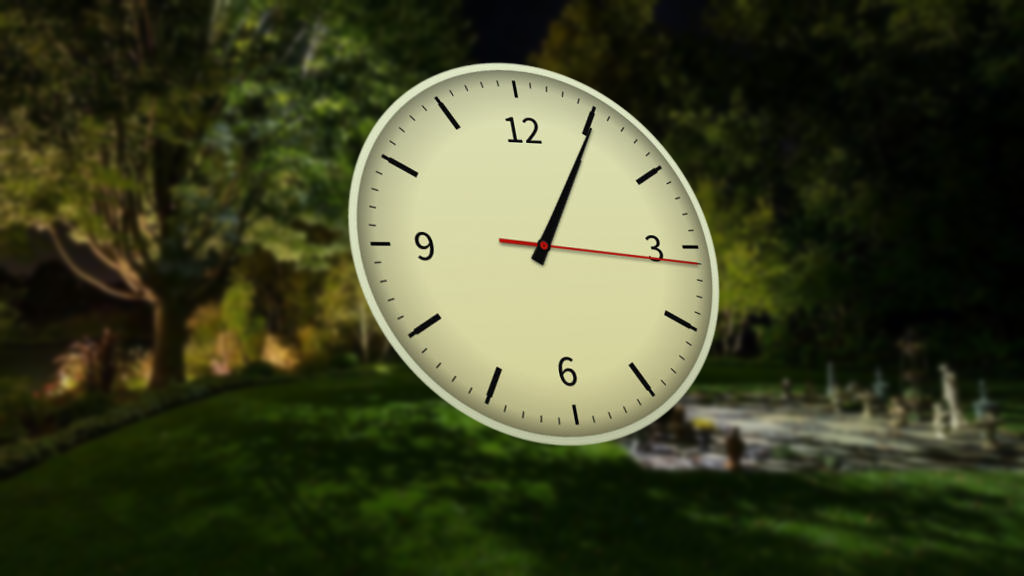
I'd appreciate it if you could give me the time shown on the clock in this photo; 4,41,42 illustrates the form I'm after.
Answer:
1,05,16
